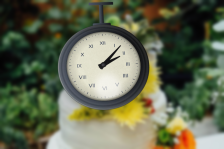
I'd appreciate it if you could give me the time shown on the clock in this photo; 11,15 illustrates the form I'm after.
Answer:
2,07
